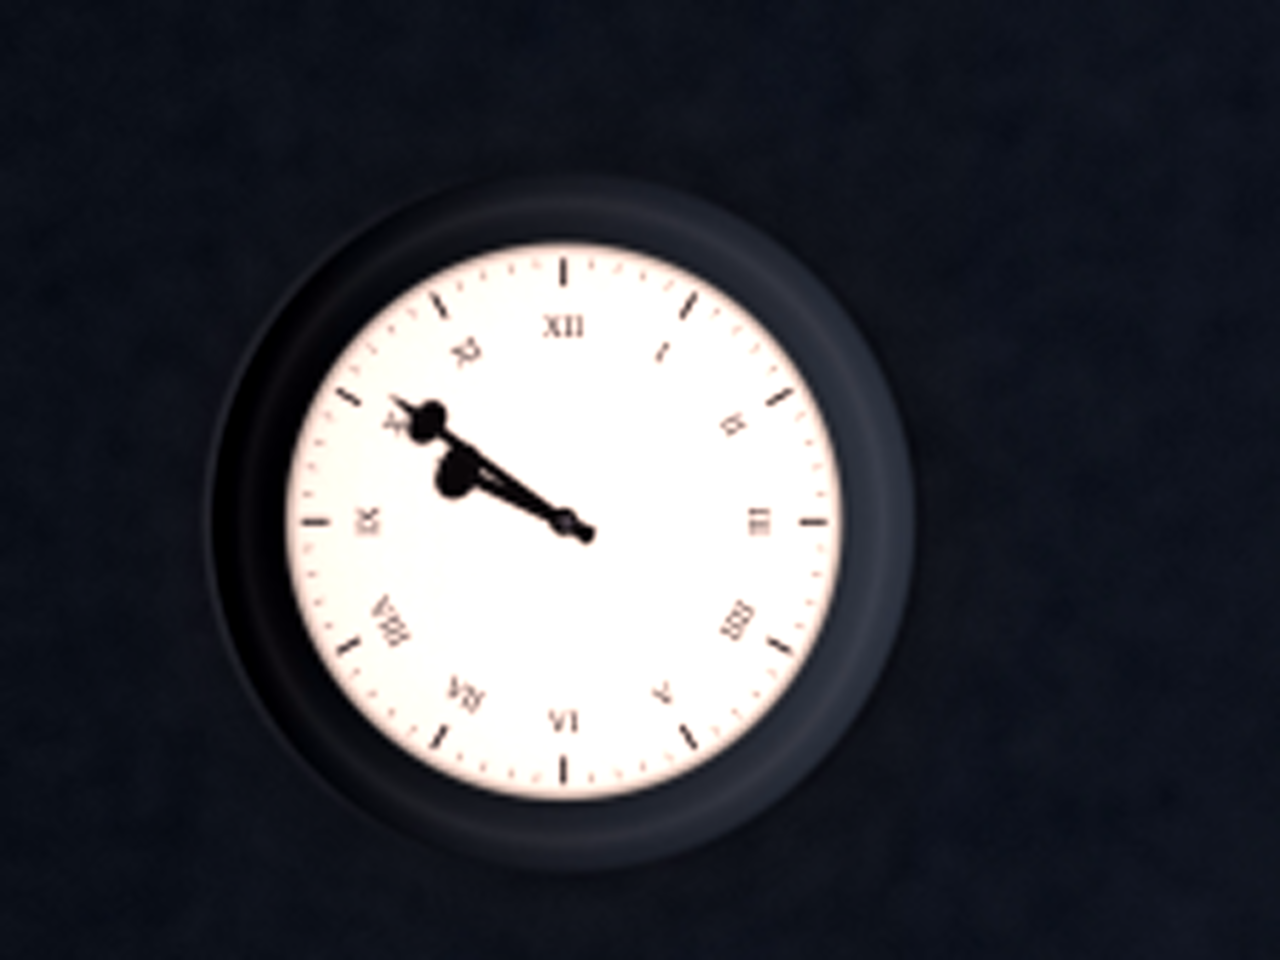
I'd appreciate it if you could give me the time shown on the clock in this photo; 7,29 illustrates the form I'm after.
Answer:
9,51
